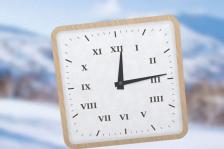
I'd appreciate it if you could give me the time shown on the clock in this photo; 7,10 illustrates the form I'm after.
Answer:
12,14
